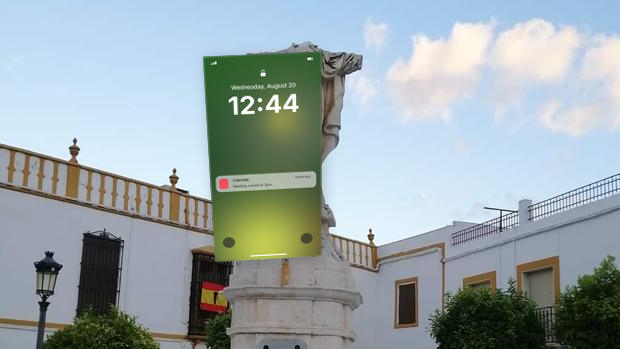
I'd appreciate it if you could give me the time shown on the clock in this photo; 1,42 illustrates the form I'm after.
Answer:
12,44
